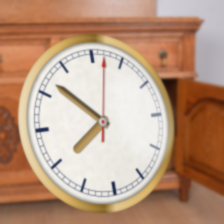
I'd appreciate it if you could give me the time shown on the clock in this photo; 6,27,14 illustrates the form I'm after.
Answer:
7,52,02
